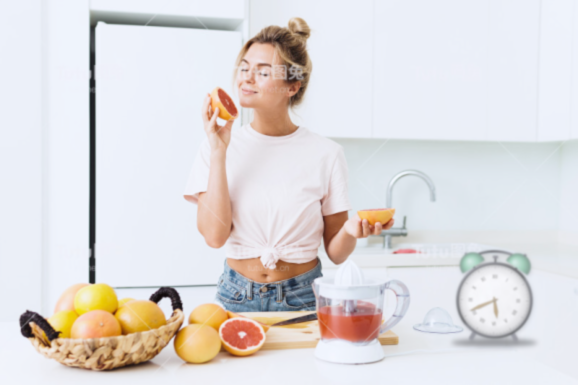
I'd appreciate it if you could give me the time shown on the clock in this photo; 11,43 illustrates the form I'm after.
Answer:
5,41
